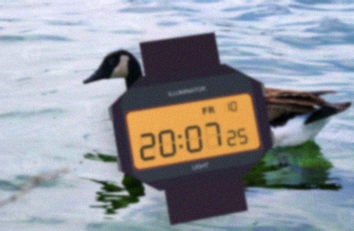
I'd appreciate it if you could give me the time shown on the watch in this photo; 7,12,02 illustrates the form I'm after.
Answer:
20,07,25
